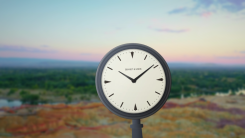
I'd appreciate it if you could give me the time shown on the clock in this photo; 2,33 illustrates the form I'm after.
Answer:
10,09
